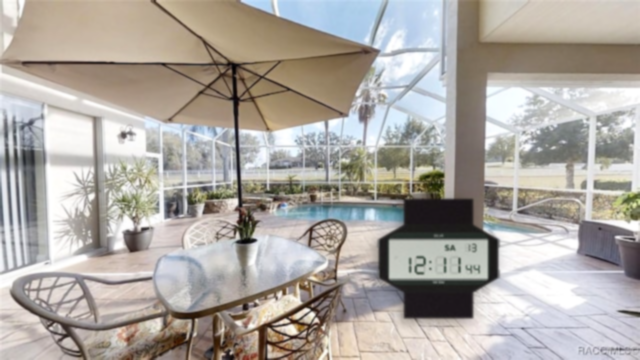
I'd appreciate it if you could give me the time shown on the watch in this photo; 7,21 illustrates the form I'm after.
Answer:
12,11
